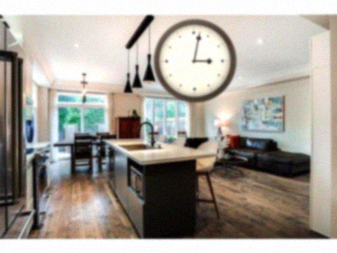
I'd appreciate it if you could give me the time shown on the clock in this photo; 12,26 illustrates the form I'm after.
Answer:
3,02
